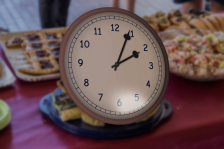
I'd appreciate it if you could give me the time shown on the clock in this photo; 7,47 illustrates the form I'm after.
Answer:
2,04
